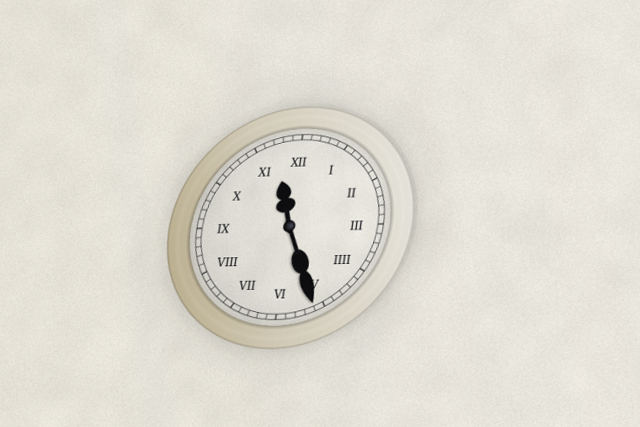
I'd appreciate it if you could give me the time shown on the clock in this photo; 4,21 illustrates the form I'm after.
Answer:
11,26
